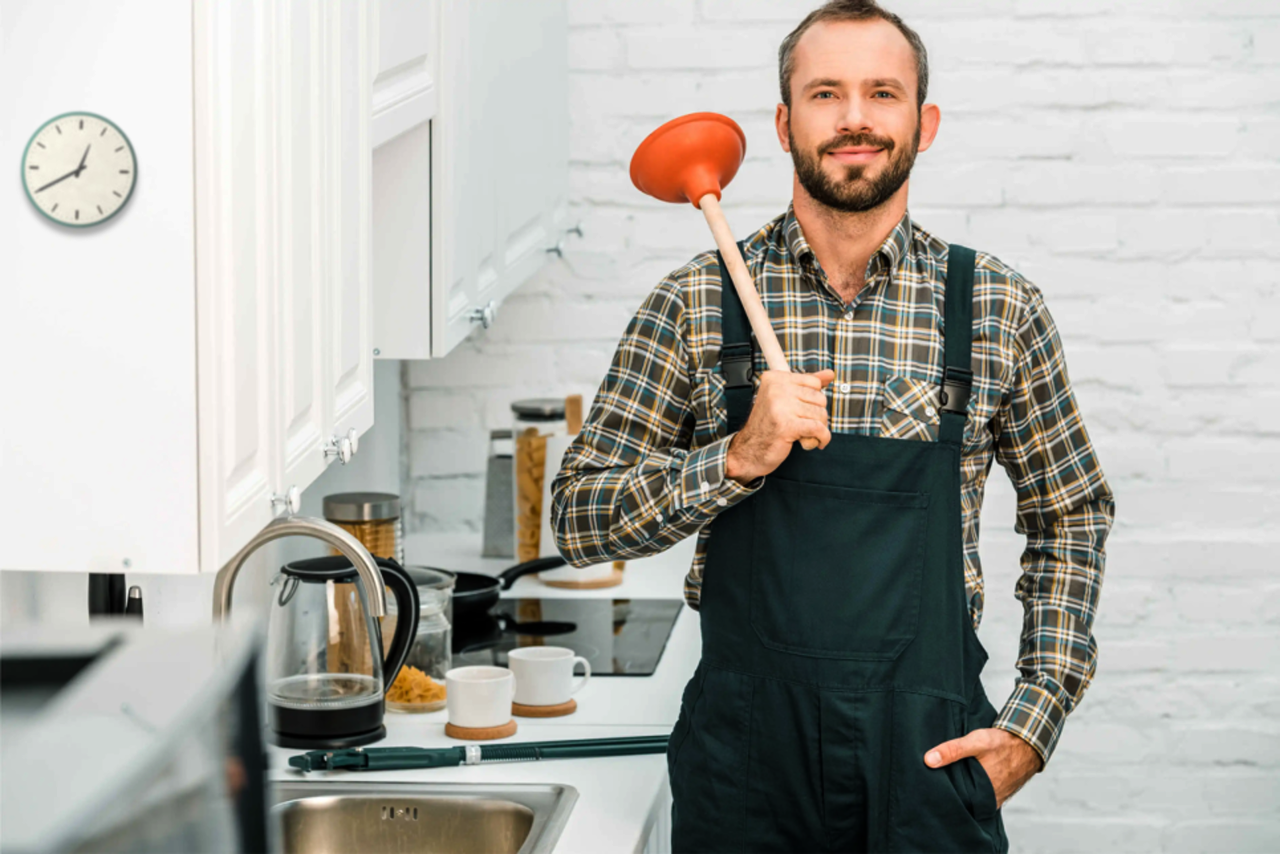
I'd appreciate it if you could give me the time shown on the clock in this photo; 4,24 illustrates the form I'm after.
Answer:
12,40
